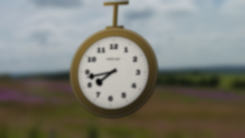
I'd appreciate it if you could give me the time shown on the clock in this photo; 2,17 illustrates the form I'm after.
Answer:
7,43
